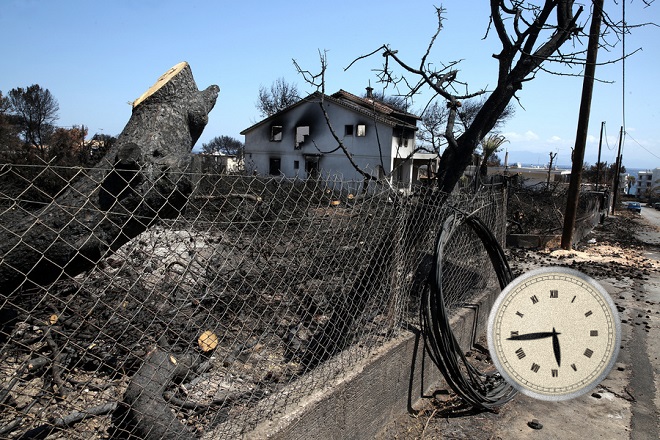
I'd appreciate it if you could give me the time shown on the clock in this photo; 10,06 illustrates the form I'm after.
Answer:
5,44
